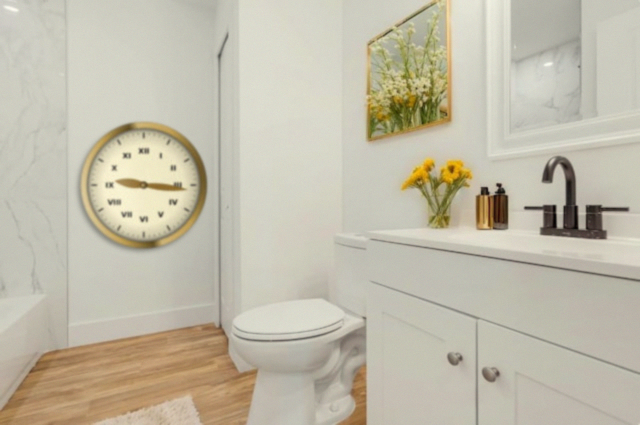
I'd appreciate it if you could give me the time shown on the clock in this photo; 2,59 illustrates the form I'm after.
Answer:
9,16
